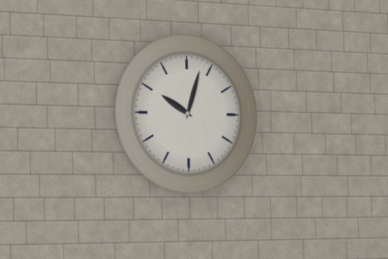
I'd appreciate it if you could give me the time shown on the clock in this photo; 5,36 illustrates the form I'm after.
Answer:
10,03
